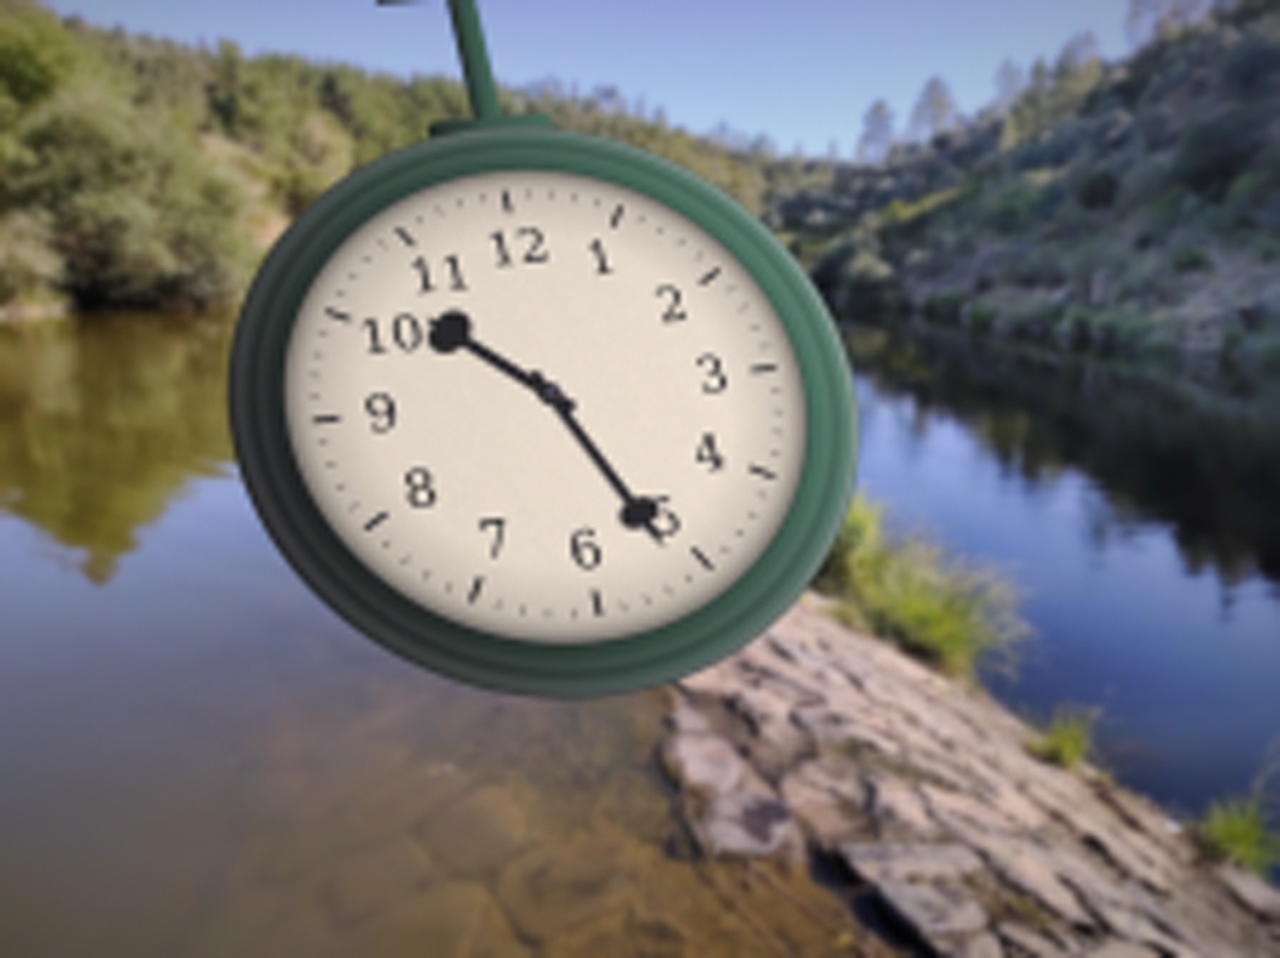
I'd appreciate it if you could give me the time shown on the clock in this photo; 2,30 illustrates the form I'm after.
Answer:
10,26
